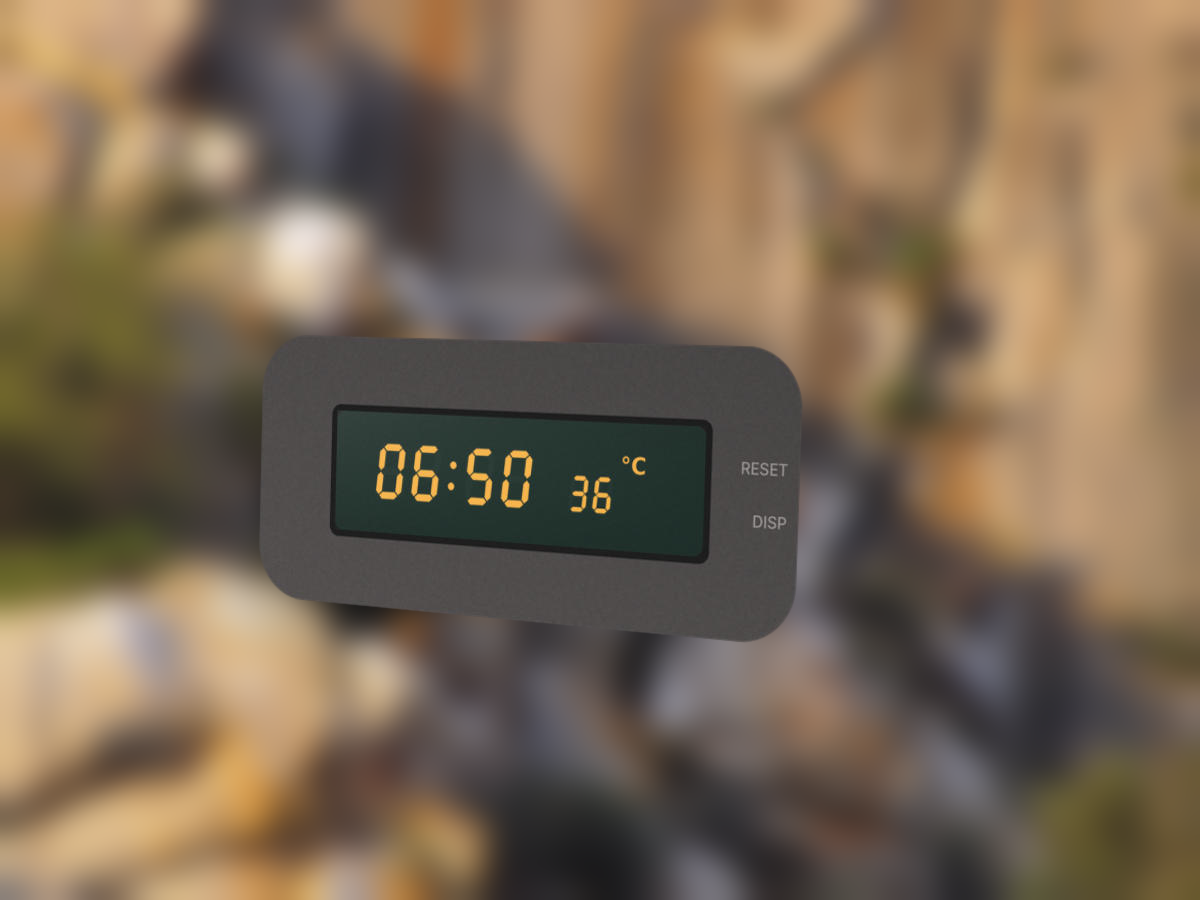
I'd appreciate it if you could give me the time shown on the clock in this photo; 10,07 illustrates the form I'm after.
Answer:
6,50
